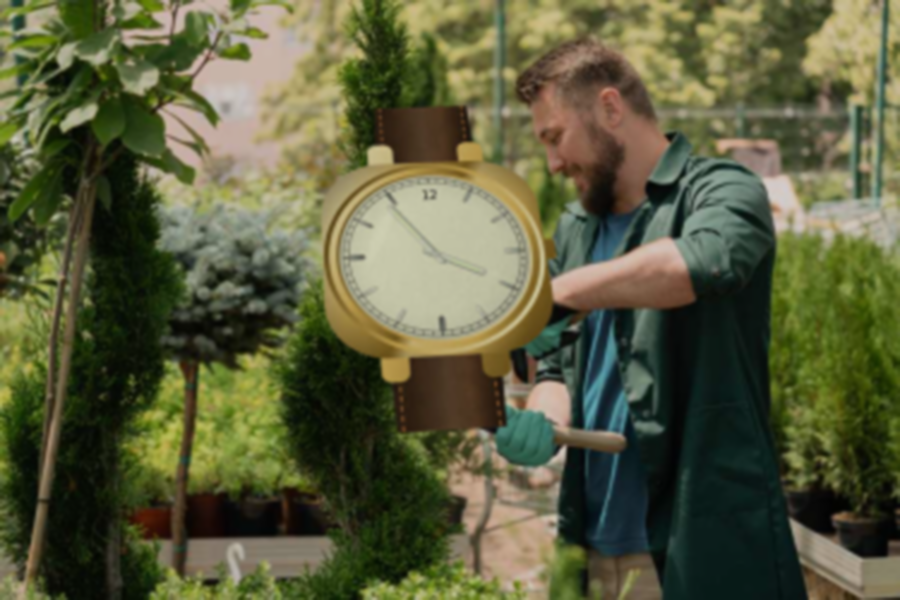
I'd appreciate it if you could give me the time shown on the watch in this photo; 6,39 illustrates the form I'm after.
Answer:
3,54
